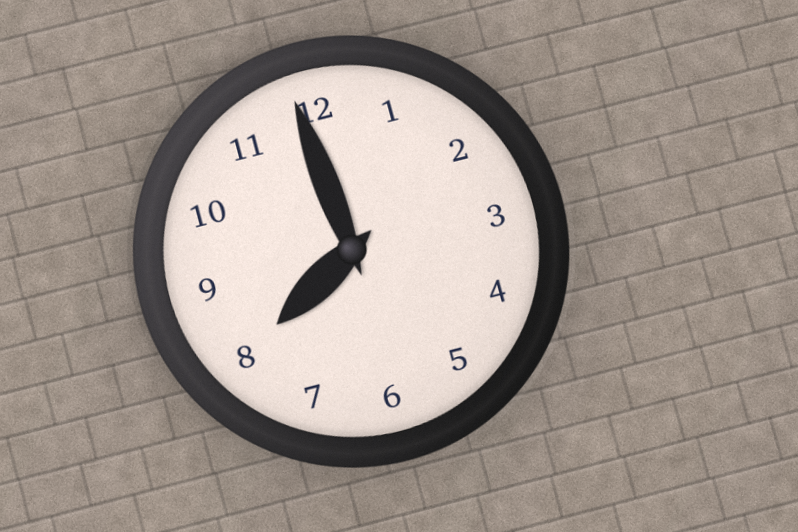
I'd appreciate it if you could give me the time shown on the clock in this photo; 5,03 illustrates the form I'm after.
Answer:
7,59
